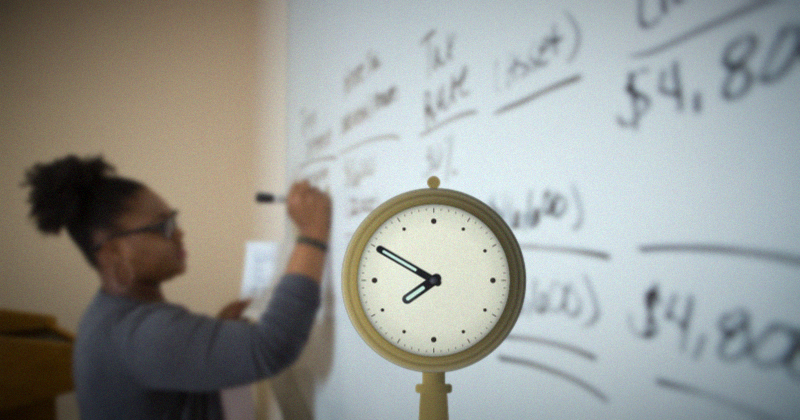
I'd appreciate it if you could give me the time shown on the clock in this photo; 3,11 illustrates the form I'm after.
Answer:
7,50
